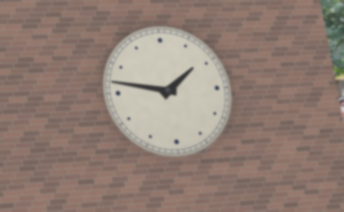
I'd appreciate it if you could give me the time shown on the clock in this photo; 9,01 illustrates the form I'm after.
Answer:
1,47
